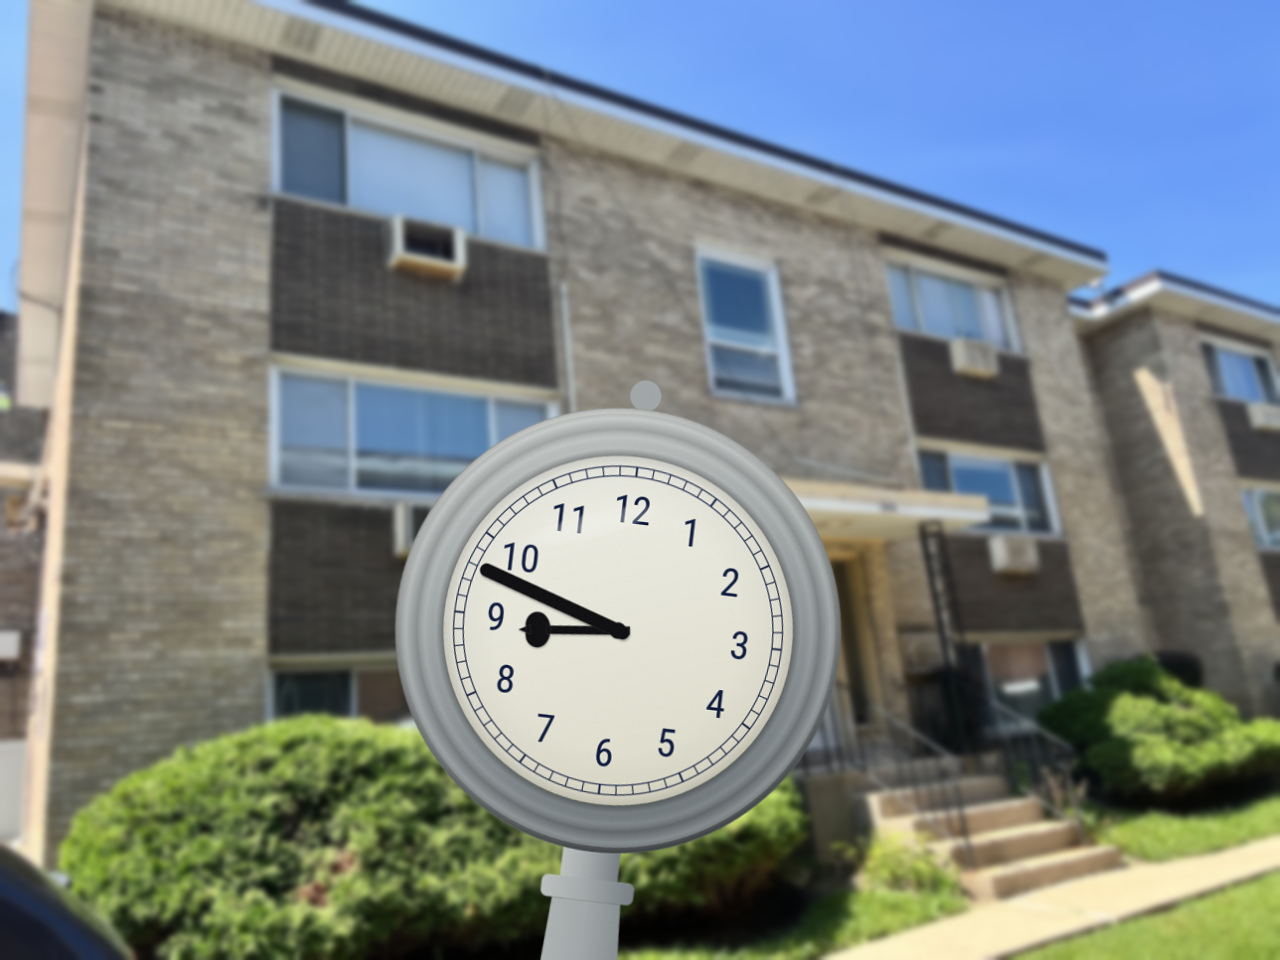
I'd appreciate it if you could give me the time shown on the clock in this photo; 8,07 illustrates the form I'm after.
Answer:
8,48
